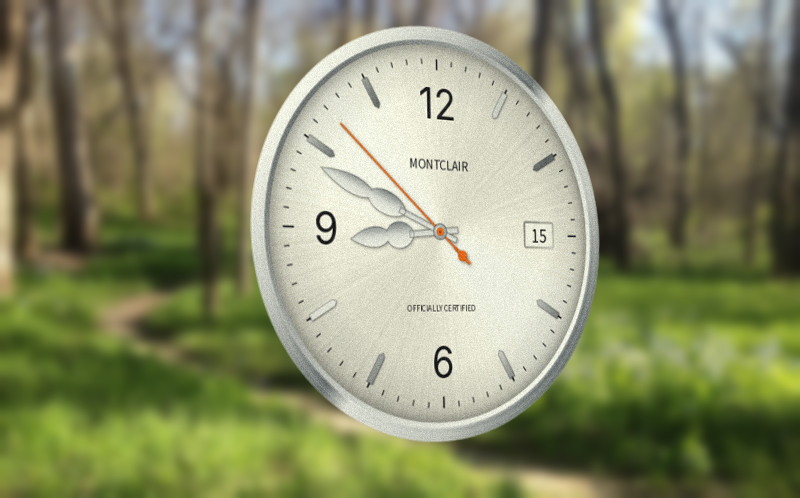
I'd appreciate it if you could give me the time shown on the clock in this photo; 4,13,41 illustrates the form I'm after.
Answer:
8,48,52
